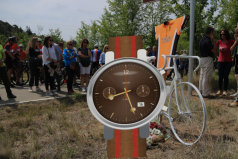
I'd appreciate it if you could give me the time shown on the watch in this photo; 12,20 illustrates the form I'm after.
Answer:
8,27
